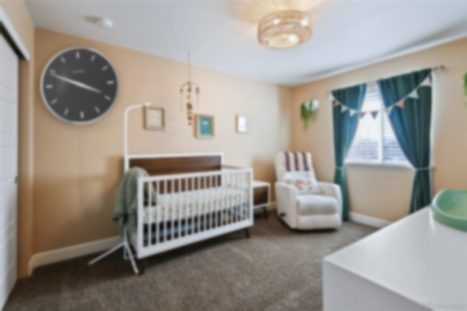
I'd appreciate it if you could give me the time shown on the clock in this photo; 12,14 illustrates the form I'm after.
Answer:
3,49
